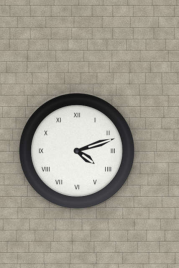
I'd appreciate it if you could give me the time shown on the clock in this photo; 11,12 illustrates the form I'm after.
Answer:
4,12
